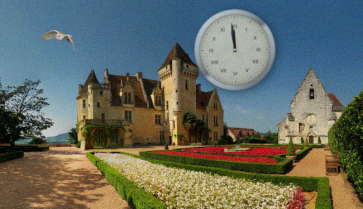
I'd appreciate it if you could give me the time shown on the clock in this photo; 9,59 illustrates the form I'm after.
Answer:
11,59
